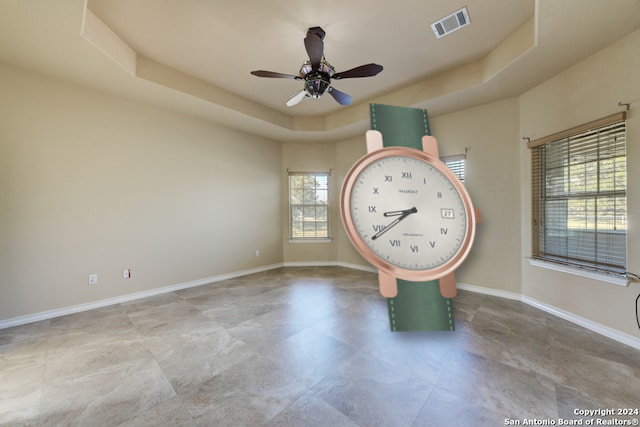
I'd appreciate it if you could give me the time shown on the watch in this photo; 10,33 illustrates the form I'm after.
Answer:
8,39
